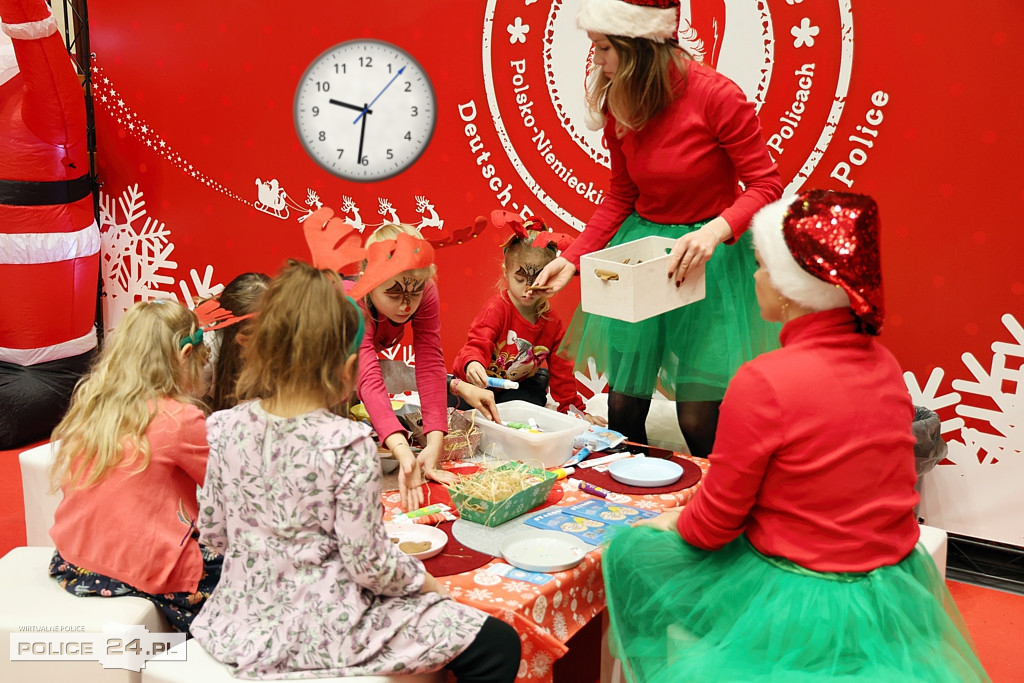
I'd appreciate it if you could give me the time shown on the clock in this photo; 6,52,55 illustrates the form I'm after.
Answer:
9,31,07
